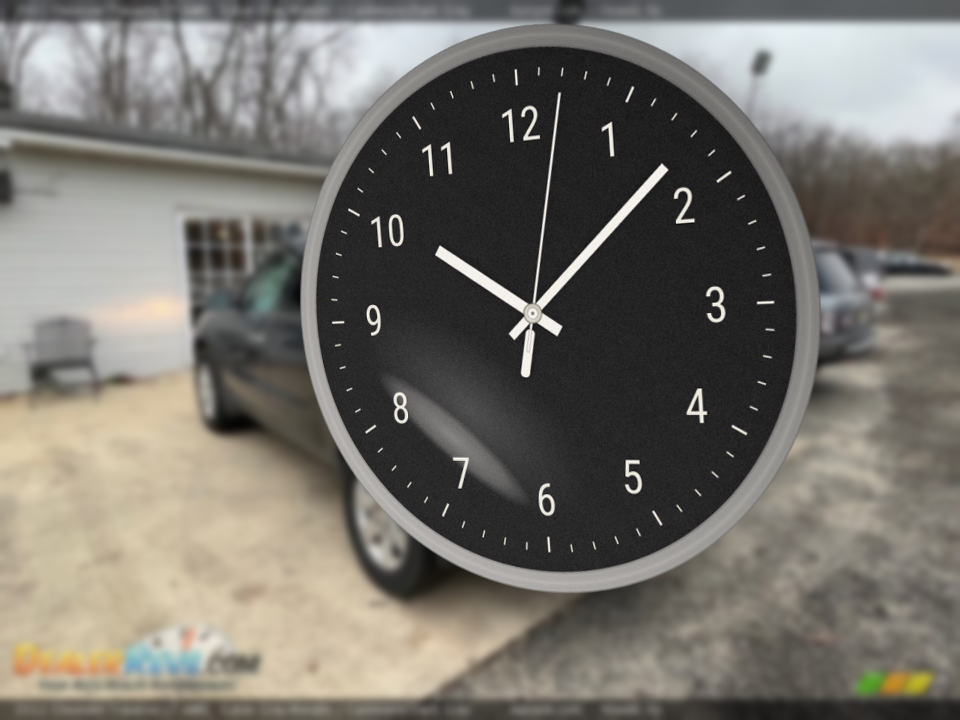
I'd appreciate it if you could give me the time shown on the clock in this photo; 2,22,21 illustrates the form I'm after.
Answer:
10,08,02
